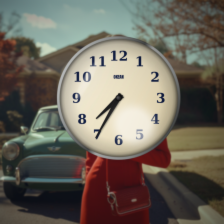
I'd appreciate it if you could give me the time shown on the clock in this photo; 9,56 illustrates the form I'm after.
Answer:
7,35
